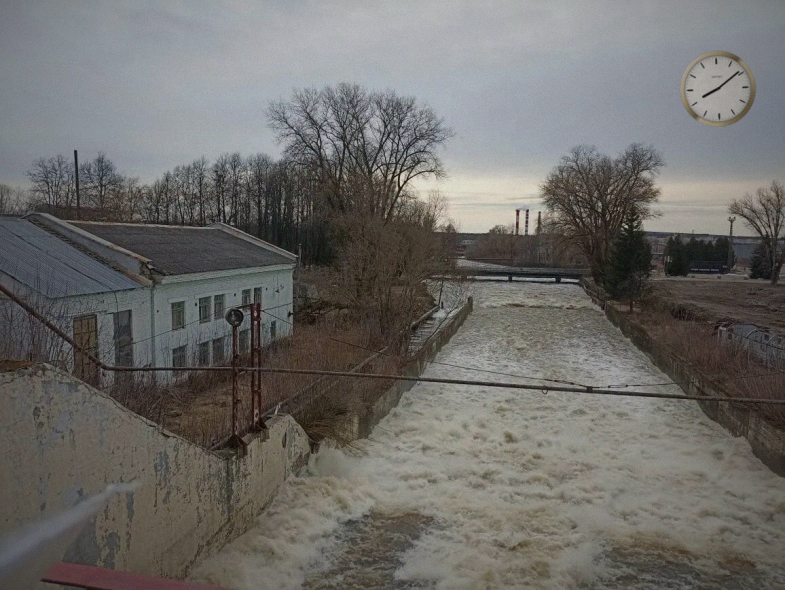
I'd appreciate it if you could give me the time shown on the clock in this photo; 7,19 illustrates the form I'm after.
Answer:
8,09
